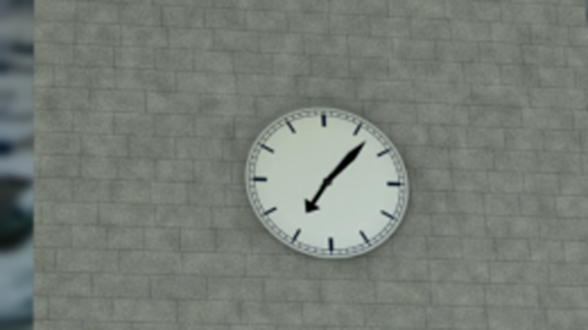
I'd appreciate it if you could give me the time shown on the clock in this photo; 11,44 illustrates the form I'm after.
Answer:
7,07
